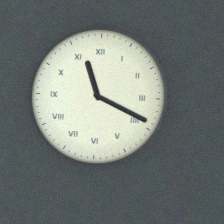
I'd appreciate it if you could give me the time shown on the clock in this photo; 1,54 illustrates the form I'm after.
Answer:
11,19
